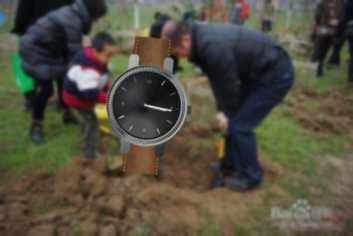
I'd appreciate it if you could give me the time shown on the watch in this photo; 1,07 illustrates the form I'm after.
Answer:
3,16
